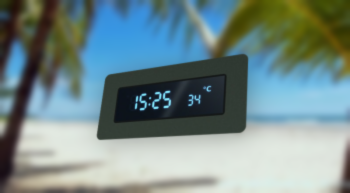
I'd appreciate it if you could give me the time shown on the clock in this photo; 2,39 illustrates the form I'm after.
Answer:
15,25
